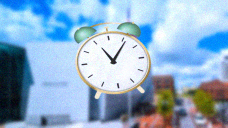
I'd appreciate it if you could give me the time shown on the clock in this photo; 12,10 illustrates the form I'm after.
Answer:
11,06
